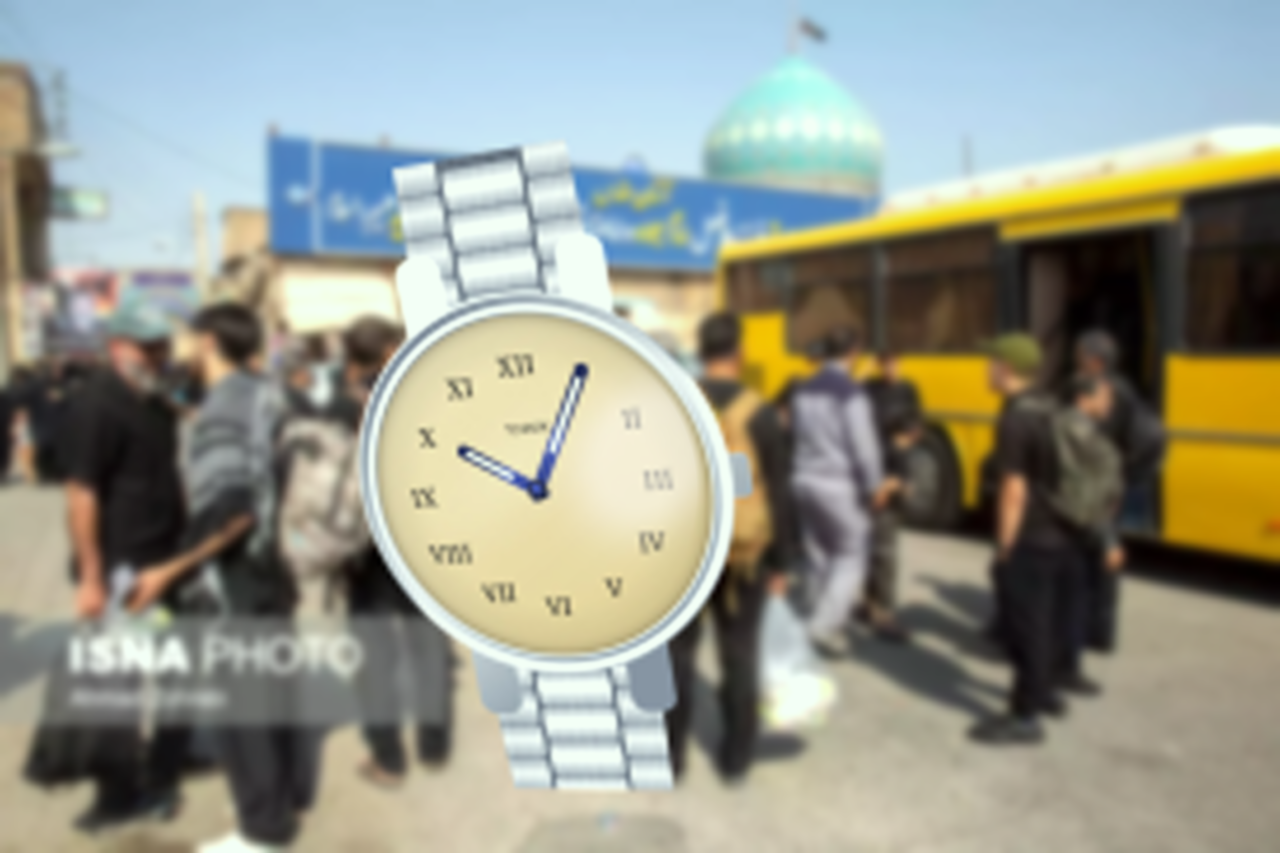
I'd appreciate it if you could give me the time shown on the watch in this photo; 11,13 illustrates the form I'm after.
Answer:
10,05
